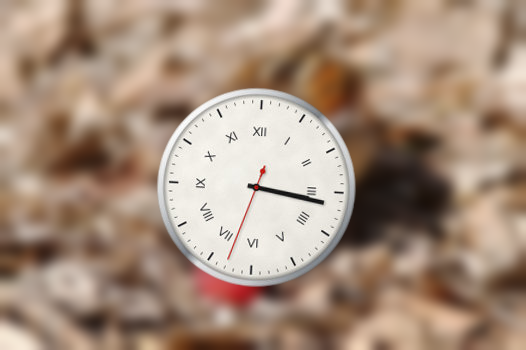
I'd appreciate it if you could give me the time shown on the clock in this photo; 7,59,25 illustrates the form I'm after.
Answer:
3,16,33
